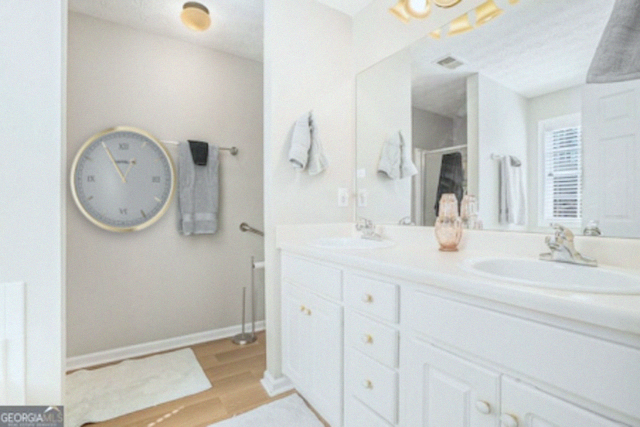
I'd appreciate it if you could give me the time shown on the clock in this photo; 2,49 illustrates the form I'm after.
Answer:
12,55
